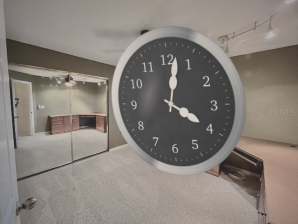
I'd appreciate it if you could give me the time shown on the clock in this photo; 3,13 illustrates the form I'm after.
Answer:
4,02
